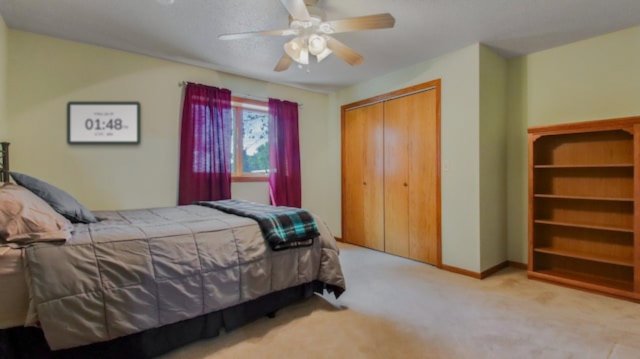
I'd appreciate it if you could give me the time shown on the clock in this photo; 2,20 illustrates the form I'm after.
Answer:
1,48
